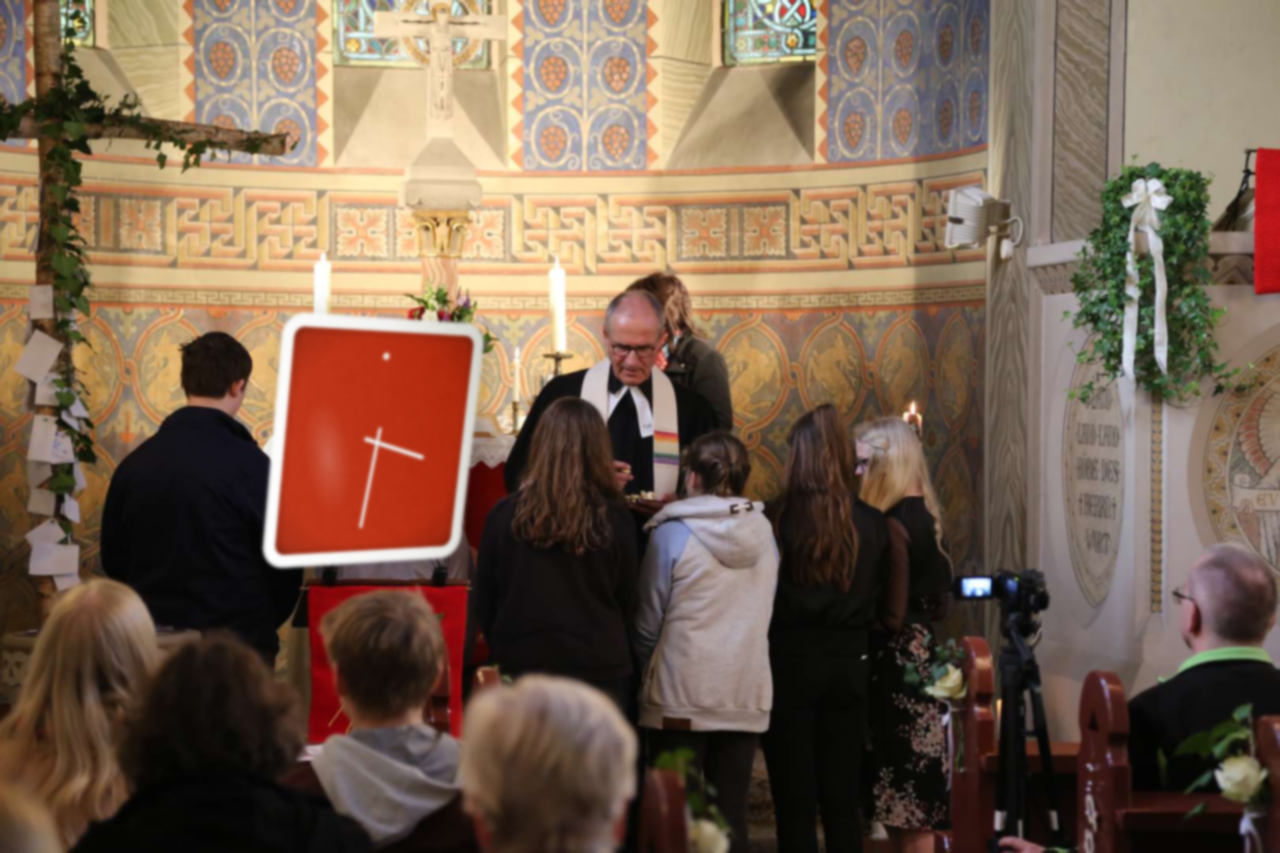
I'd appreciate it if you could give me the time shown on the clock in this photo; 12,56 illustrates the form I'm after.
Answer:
3,31
